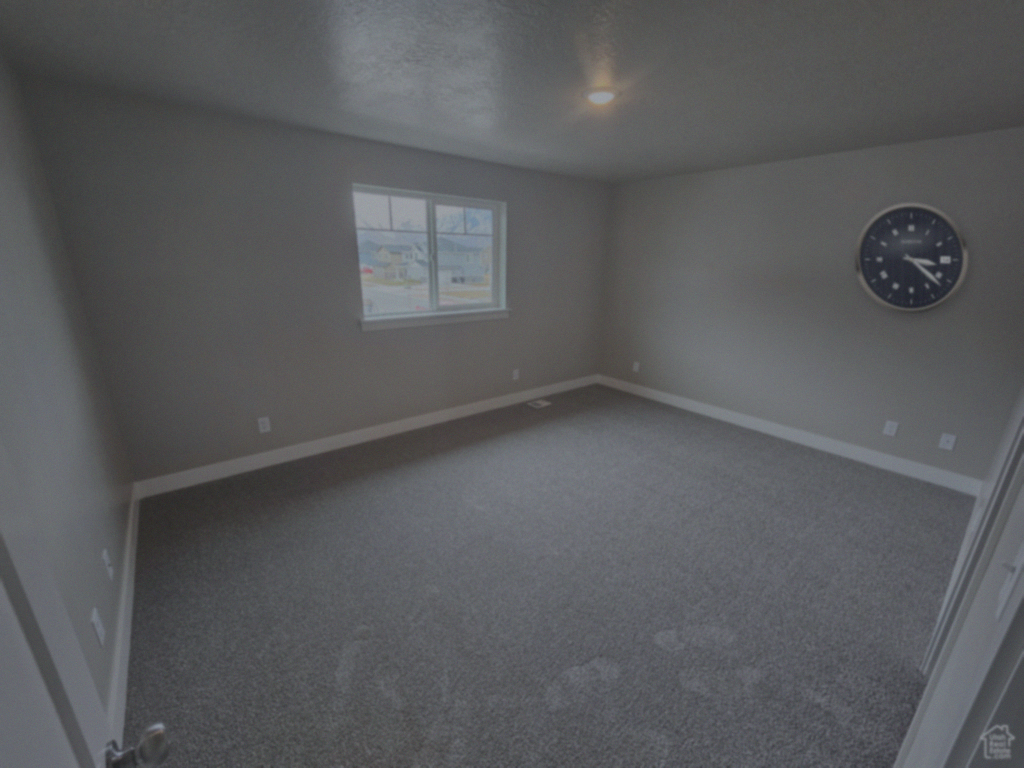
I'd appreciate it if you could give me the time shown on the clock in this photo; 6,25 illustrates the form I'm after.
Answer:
3,22
